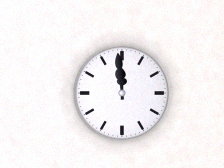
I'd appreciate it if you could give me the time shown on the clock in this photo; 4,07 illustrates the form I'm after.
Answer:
11,59
